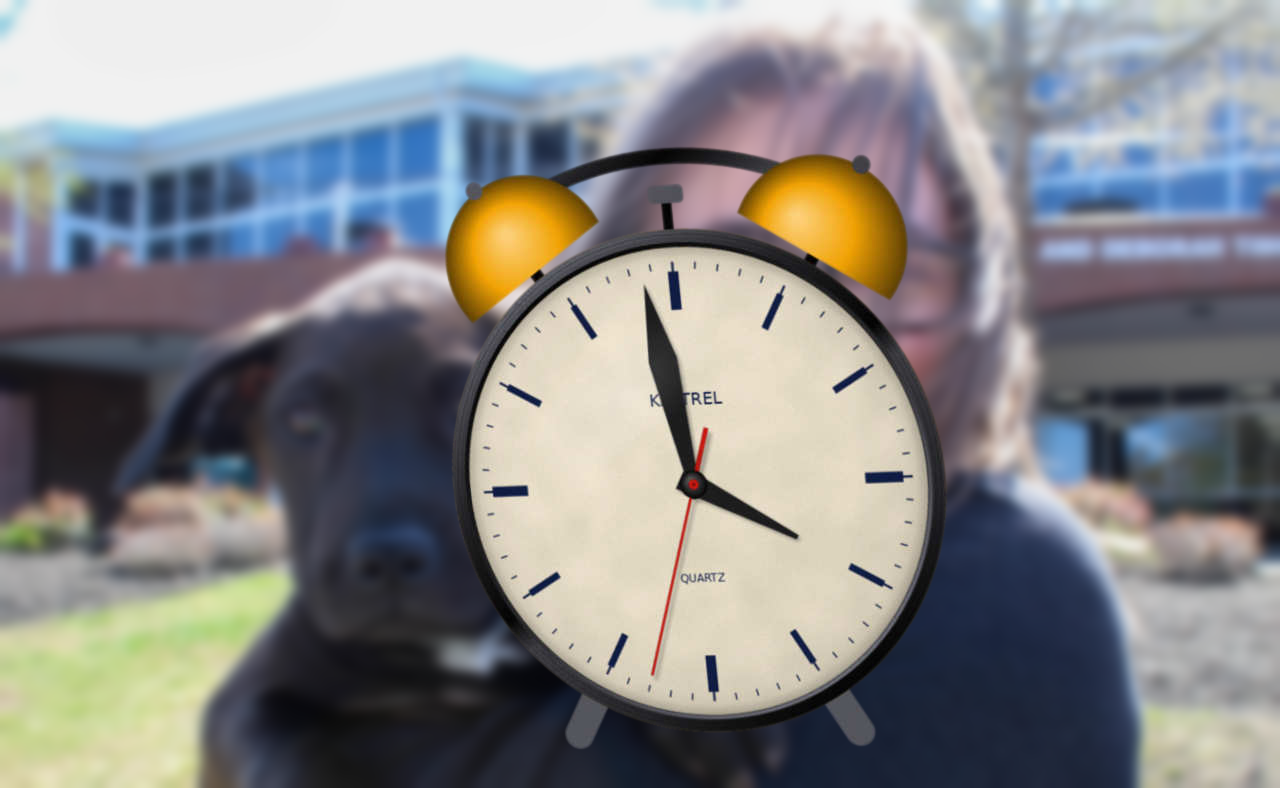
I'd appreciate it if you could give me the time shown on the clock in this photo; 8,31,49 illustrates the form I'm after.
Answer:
3,58,33
